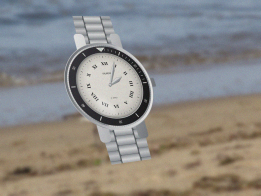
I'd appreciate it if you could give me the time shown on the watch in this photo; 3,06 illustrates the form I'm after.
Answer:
2,04
